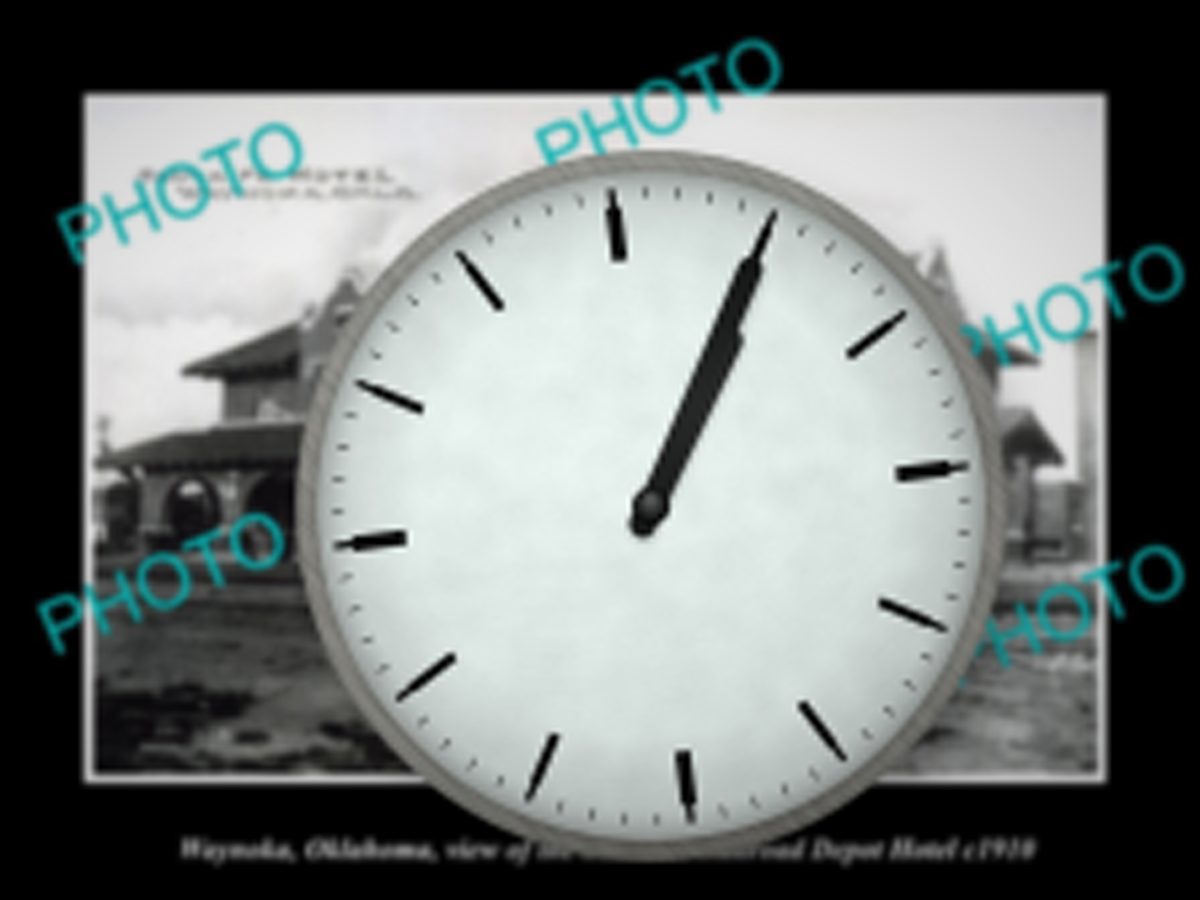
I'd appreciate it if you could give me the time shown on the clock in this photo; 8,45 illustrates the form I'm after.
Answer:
1,05
